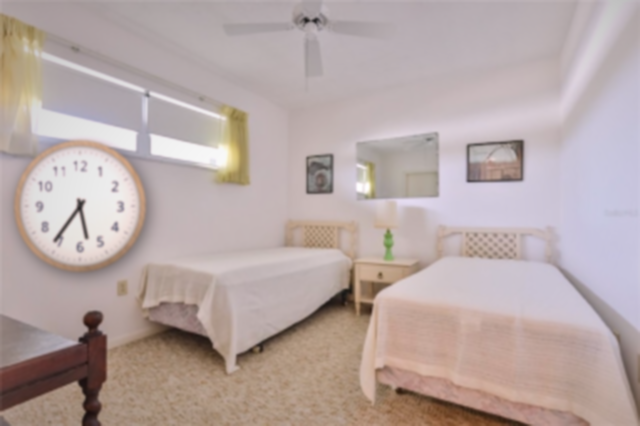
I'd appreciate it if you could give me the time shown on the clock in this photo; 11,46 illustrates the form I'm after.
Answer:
5,36
